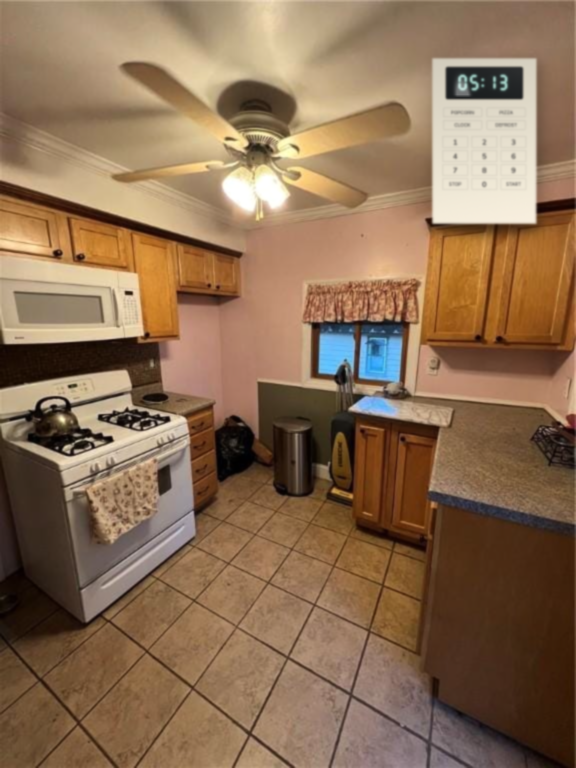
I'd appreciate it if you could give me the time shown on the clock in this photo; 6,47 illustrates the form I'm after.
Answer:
5,13
